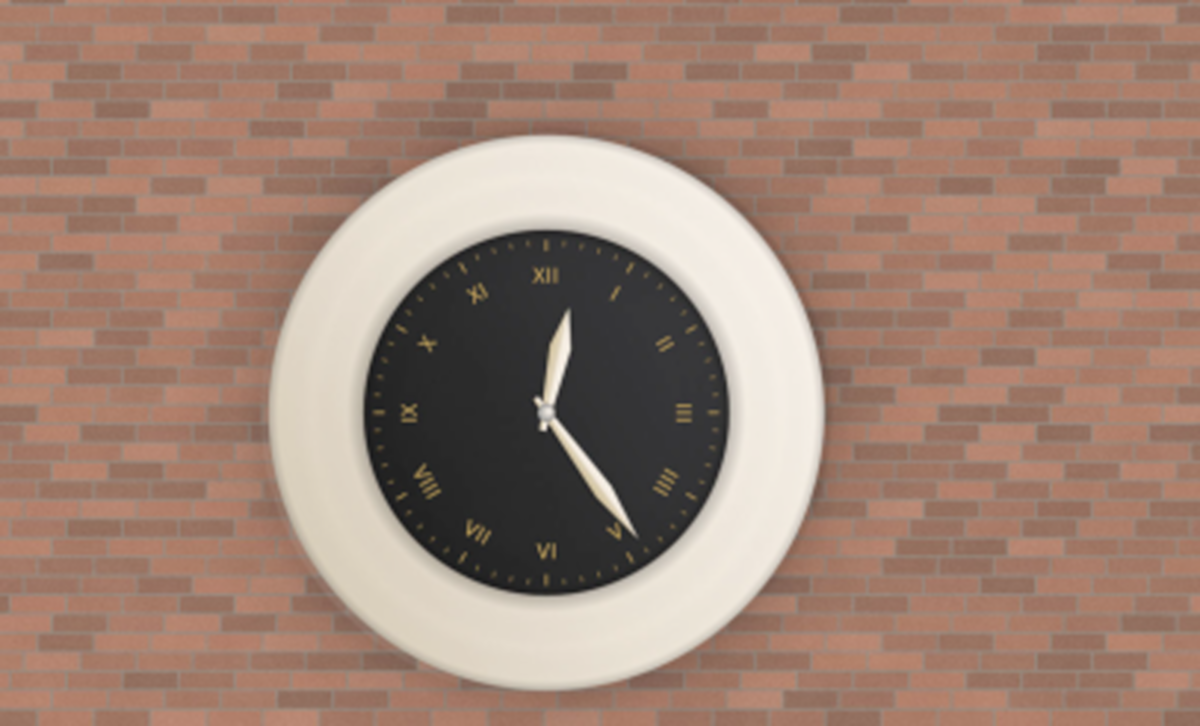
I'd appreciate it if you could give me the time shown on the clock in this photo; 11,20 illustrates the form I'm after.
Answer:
12,24
